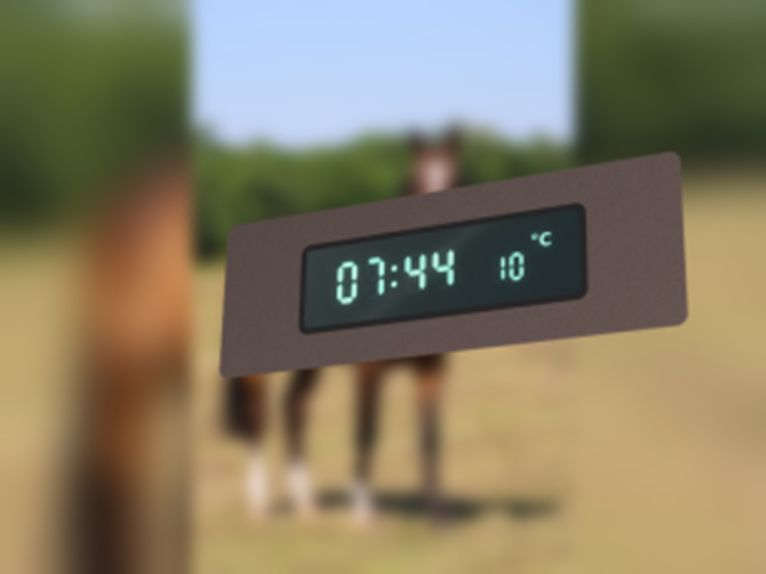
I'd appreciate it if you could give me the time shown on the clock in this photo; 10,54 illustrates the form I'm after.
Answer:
7,44
